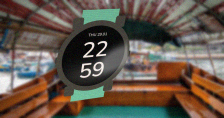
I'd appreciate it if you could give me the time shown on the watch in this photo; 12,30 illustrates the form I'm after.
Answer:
22,59
